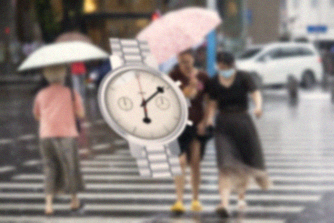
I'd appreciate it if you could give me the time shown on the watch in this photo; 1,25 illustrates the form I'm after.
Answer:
6,09
